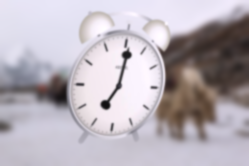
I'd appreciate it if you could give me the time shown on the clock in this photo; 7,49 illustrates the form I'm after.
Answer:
7,01
